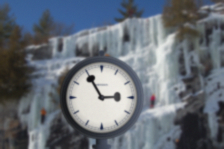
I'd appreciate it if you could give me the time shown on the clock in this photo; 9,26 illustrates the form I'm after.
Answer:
2,55
